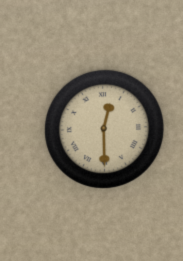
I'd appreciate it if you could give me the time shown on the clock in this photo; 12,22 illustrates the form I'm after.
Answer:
12,30
